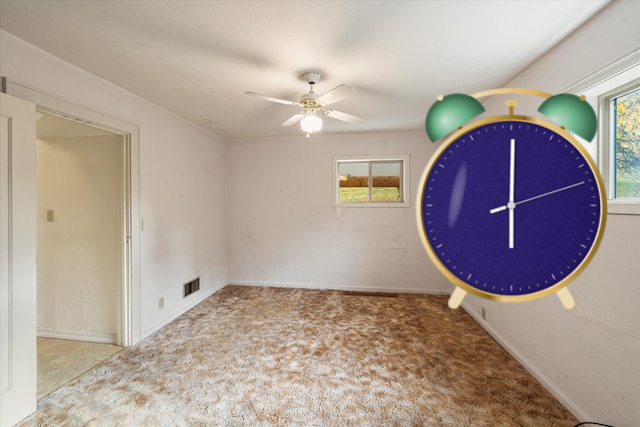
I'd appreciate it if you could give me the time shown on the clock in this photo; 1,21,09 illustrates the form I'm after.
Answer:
6,00,12
